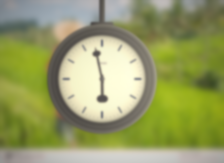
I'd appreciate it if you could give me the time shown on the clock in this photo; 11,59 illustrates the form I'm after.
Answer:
5,58
